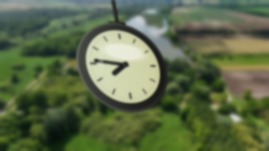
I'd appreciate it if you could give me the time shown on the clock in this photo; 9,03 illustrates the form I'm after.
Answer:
7,46
